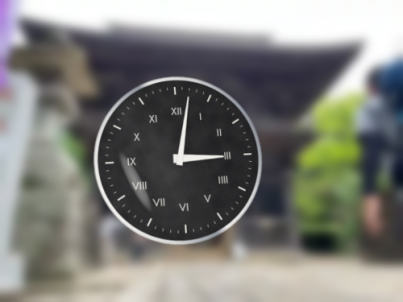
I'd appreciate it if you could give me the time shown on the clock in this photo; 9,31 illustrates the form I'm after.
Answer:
3,02
